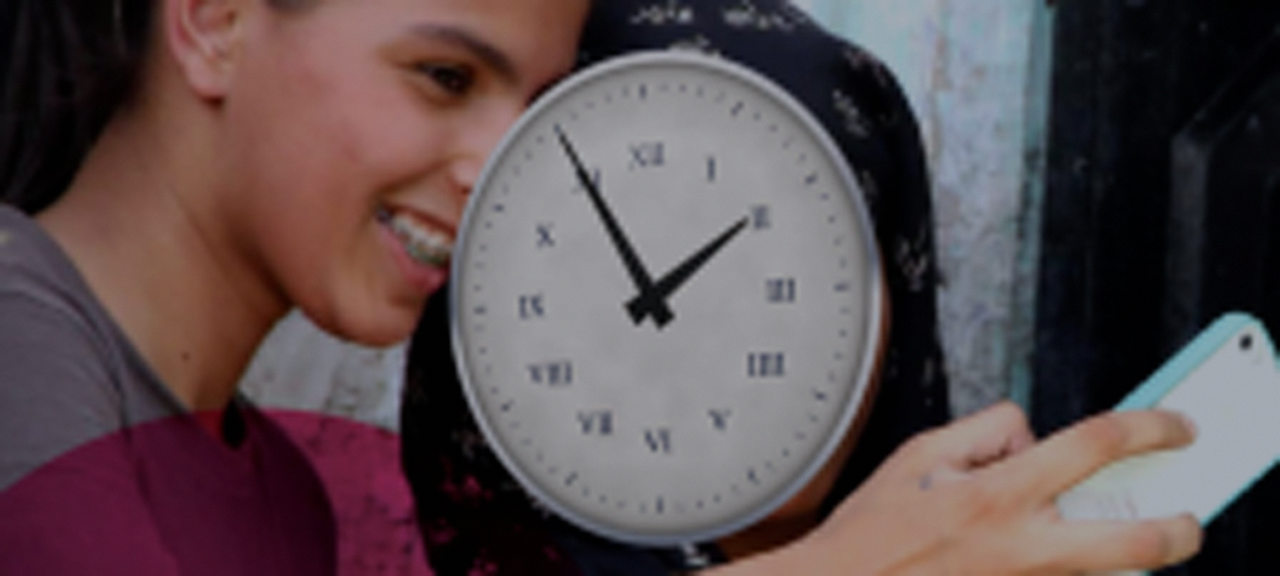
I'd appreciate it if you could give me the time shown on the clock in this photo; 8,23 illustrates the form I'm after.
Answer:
1,55
